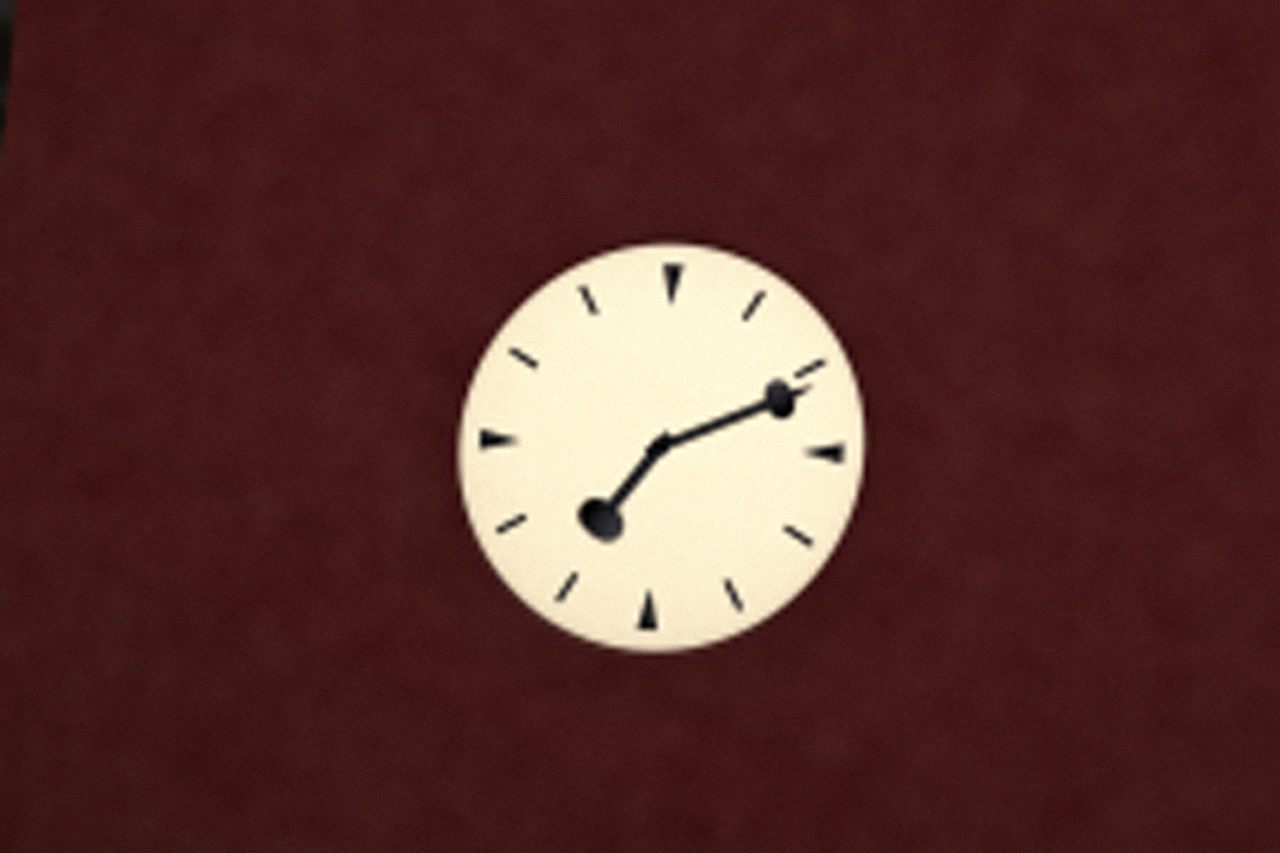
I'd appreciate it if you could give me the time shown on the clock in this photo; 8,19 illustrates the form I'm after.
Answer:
7,11
